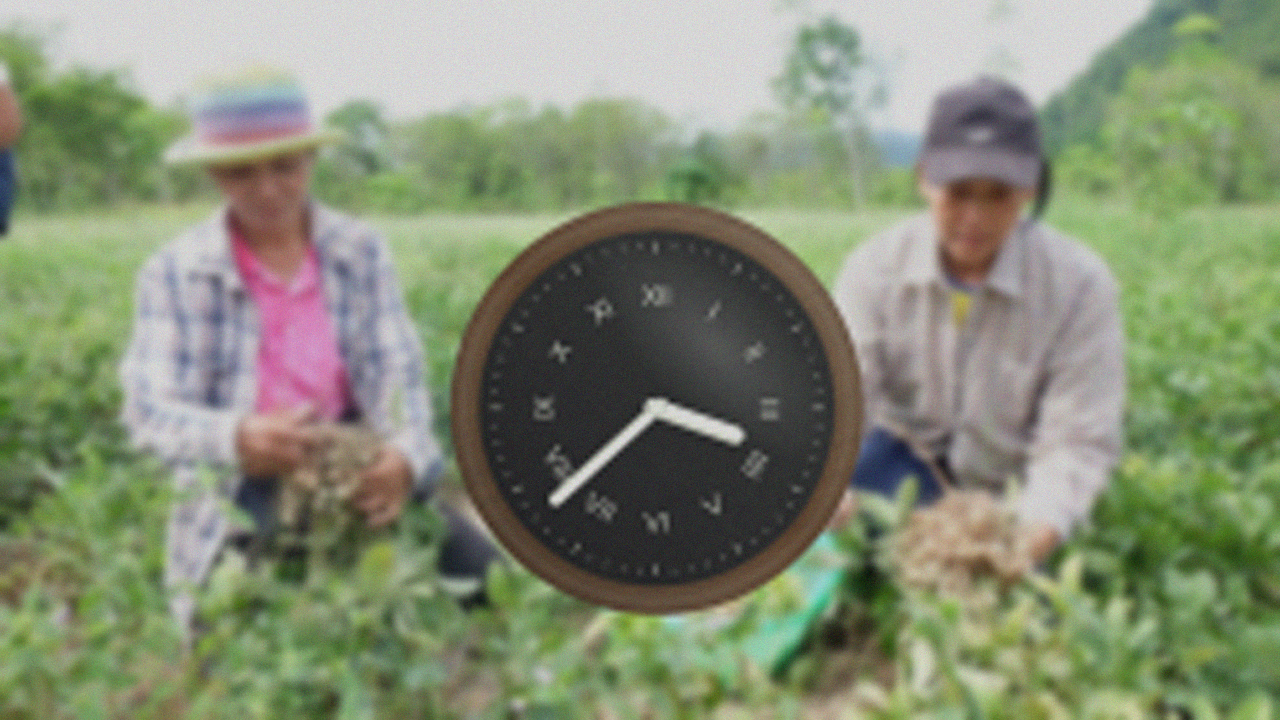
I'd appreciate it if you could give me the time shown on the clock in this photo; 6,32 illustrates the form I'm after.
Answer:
3,38
